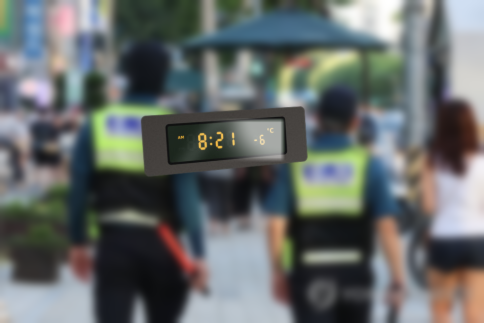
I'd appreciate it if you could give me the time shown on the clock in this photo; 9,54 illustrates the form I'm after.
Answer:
8,21
